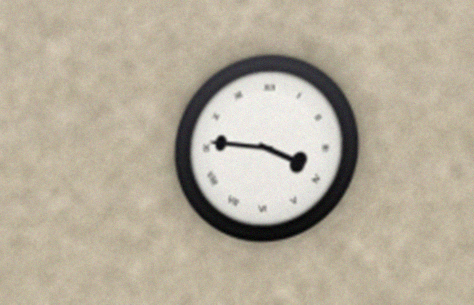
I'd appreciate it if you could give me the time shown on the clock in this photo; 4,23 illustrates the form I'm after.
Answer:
3,46
